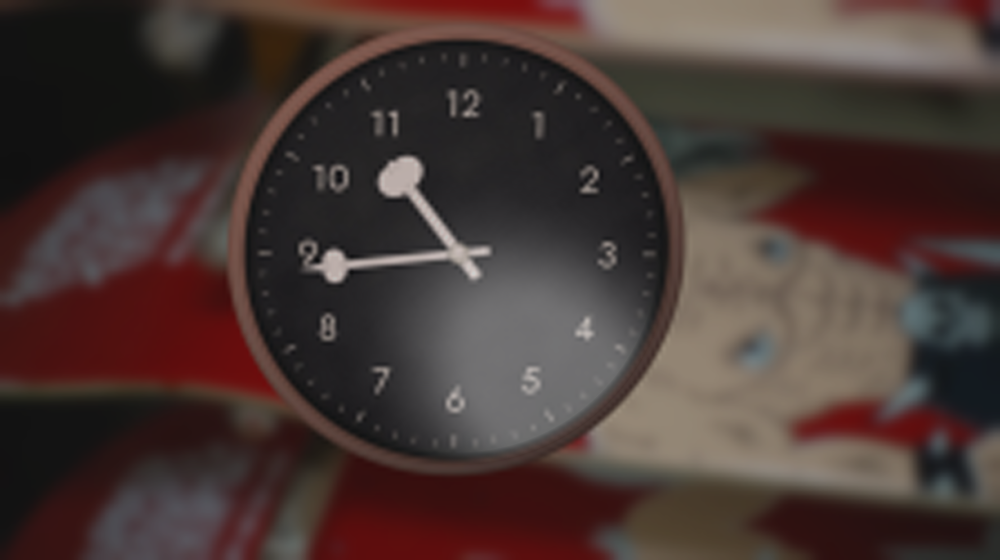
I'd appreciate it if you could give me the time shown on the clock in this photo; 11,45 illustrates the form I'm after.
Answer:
10,44
